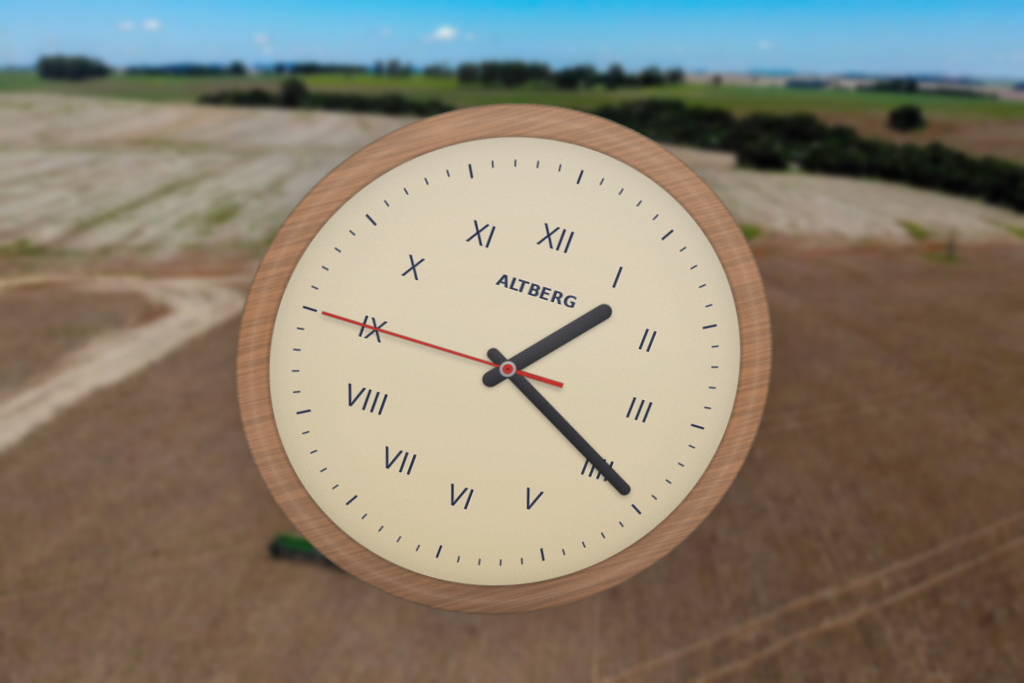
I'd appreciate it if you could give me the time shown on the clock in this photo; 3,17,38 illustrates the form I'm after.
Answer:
1,19,45
